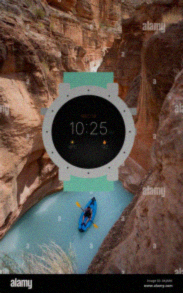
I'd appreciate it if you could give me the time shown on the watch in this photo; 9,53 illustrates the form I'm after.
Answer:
10,25
